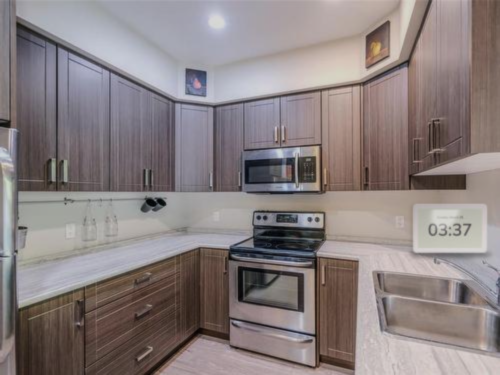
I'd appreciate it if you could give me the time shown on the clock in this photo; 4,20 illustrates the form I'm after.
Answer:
3,37
